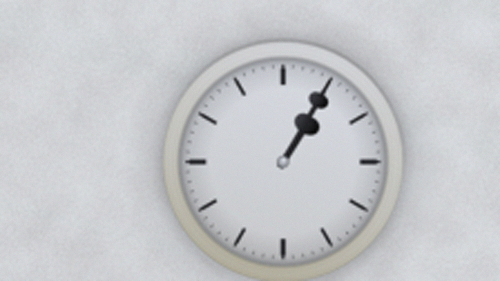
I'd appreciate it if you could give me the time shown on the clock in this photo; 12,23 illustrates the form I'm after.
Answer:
1,05
